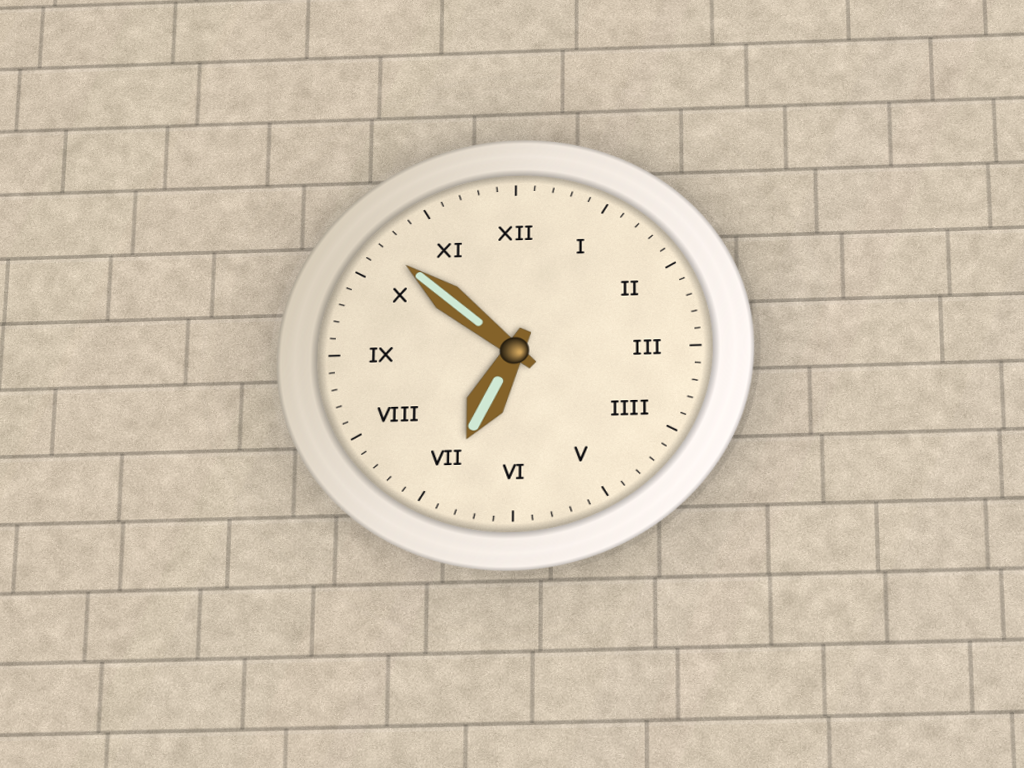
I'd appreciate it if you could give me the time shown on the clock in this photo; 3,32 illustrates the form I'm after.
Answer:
6,52
